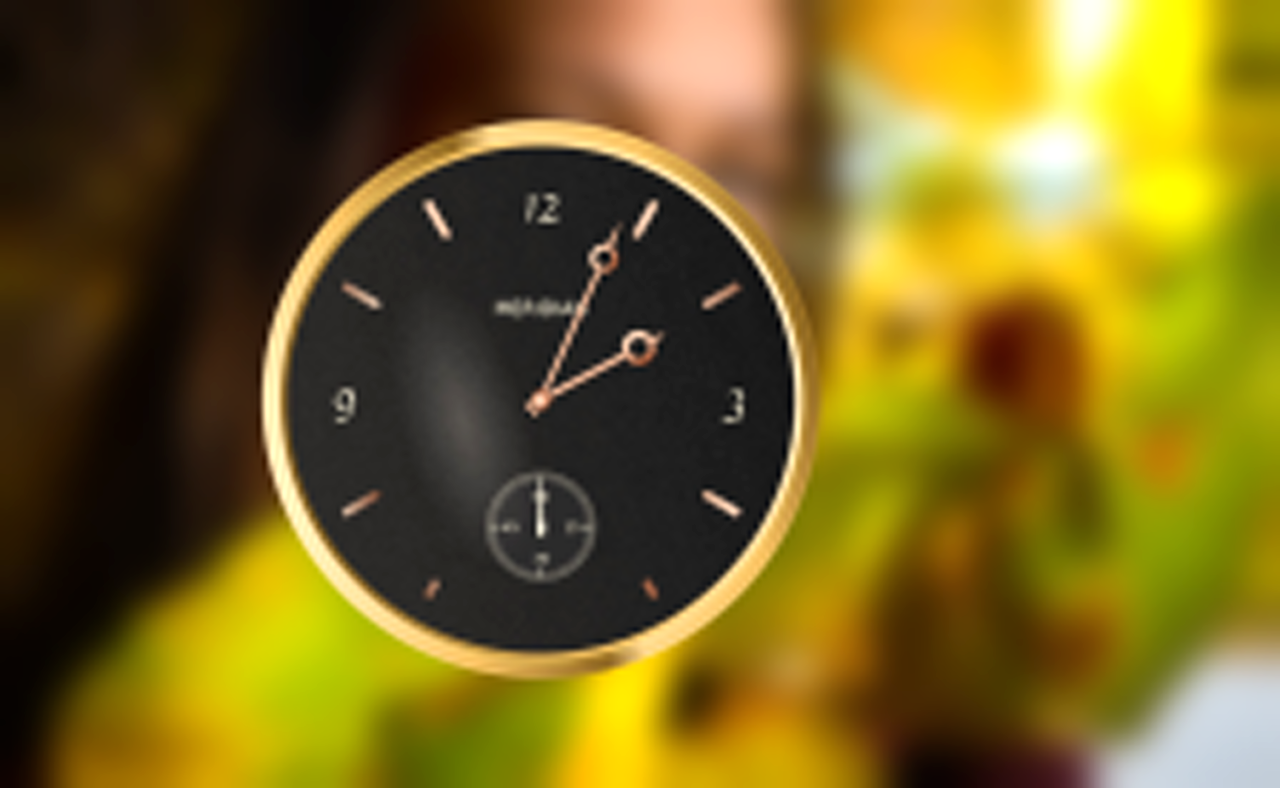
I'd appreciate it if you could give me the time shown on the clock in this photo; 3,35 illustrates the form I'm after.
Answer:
2,04
